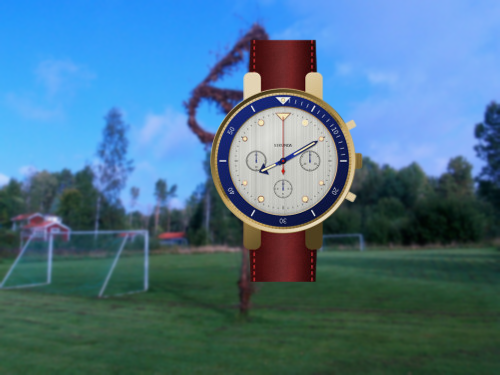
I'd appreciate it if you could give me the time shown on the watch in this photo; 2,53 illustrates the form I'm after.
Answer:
8,10
